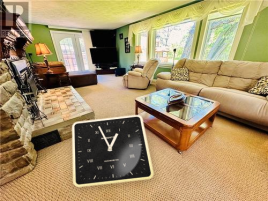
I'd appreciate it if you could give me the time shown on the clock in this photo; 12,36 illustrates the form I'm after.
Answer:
12,57
